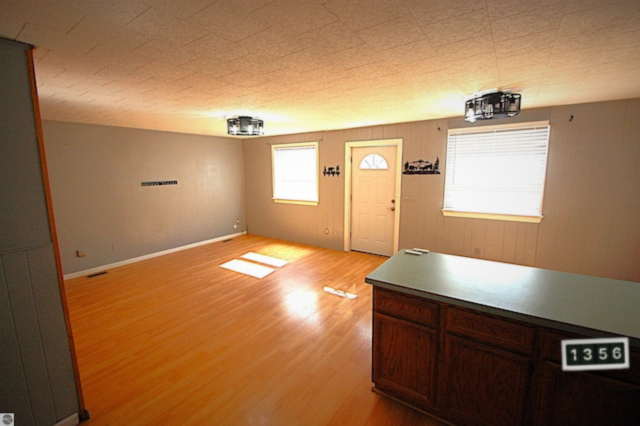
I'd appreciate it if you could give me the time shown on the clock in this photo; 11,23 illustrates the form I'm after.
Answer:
13,56
